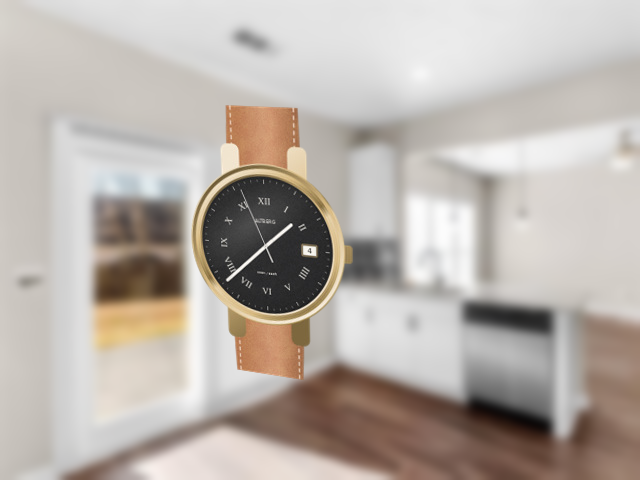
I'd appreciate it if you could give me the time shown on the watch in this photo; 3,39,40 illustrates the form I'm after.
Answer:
1,37,56
